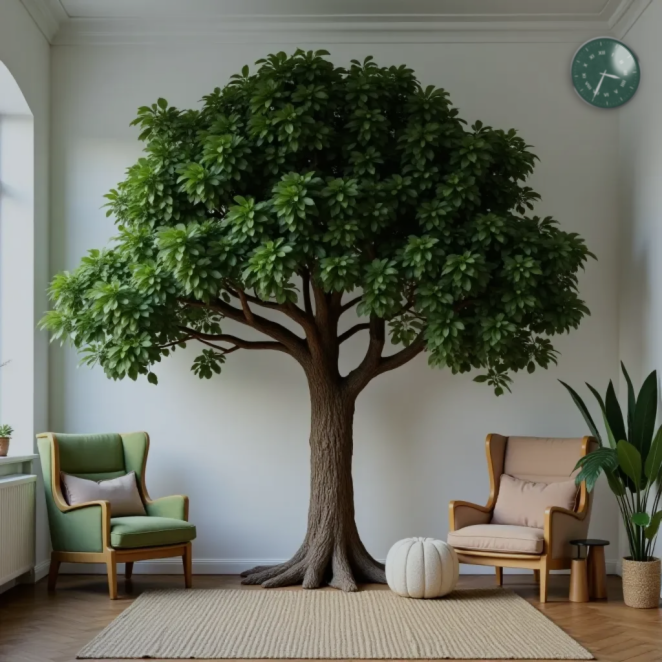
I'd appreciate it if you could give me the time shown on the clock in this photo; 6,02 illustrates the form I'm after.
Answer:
3,35
